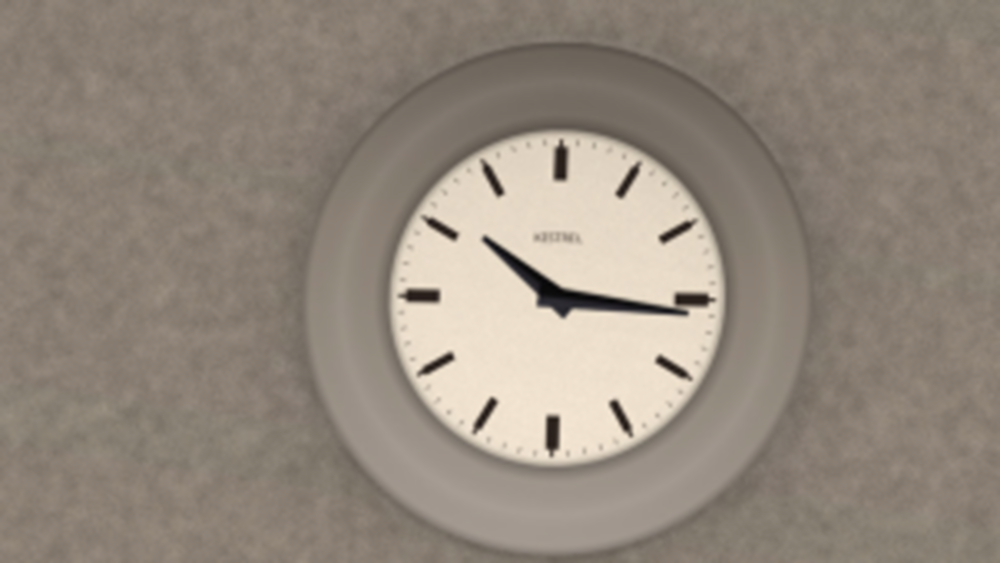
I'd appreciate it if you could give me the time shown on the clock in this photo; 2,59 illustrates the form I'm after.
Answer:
10,16
